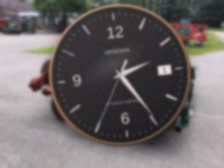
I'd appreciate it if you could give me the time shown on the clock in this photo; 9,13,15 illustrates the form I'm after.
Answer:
2,24,35
